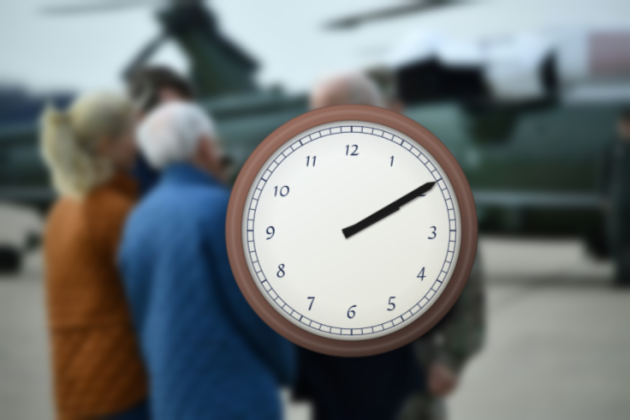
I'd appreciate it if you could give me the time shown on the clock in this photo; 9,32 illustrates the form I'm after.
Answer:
2,10
